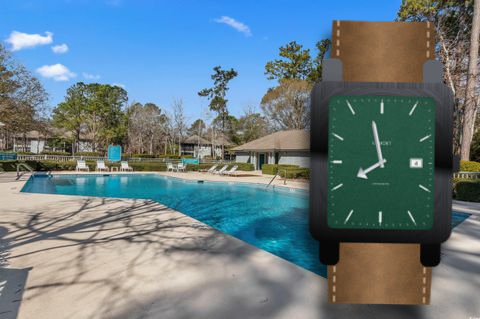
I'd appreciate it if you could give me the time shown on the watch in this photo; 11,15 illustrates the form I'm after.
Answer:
7,58
